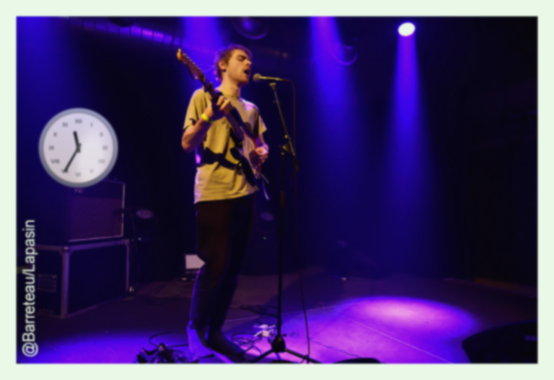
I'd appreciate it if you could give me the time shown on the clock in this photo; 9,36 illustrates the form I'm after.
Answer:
11,35
